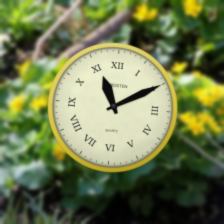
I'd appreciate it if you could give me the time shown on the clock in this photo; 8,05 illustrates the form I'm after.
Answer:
11,10
